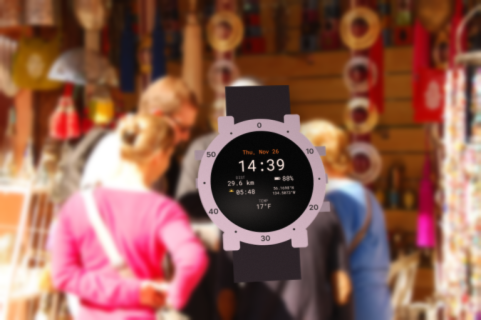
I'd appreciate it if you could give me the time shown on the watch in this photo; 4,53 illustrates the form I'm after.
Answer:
14,39
